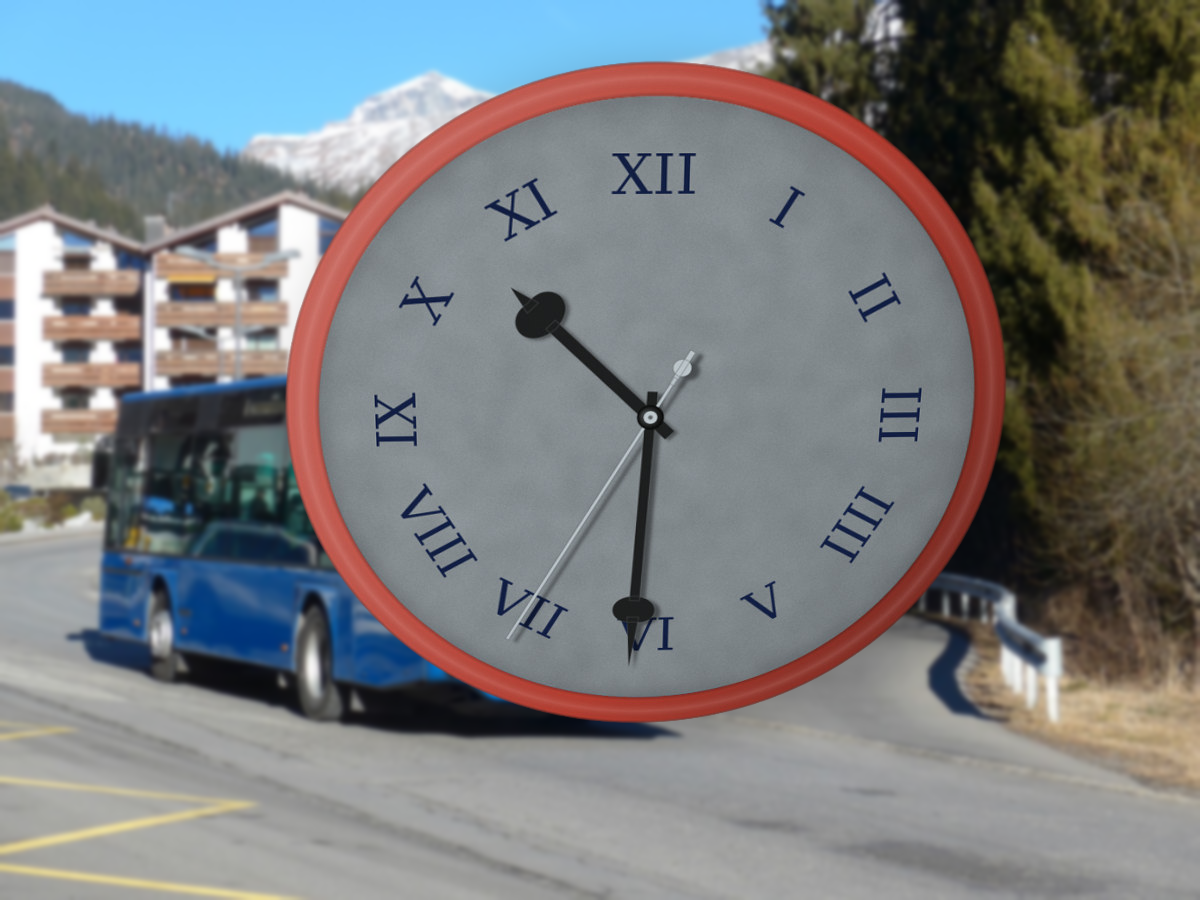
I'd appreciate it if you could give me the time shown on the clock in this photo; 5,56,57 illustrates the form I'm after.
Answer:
10,30,35
